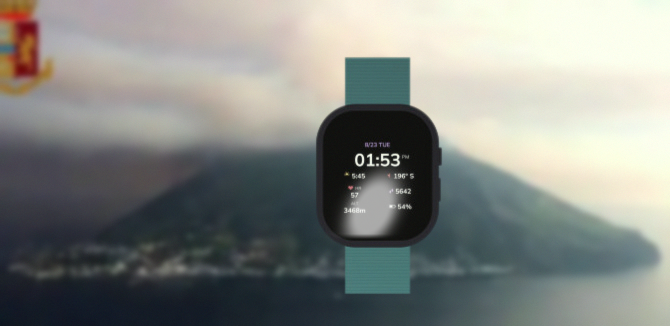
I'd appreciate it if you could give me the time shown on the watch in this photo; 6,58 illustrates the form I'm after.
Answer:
1,53
